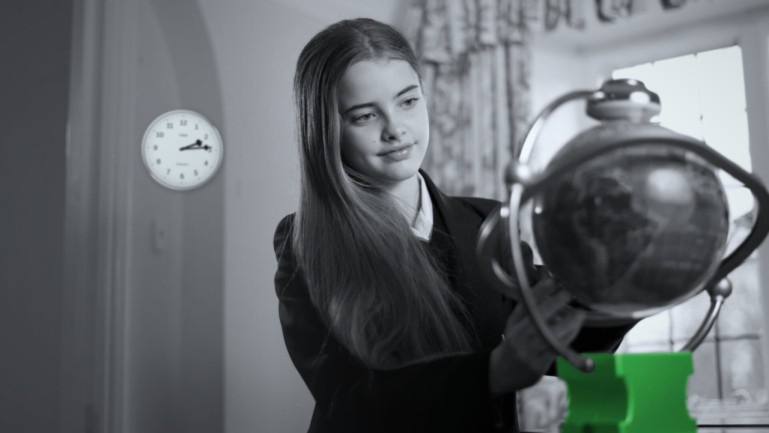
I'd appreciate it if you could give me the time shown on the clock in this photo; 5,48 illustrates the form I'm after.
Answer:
2,14
